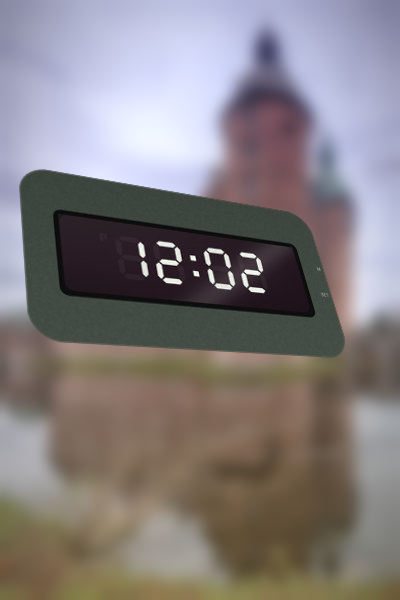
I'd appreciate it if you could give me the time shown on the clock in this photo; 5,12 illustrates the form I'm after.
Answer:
12,02
